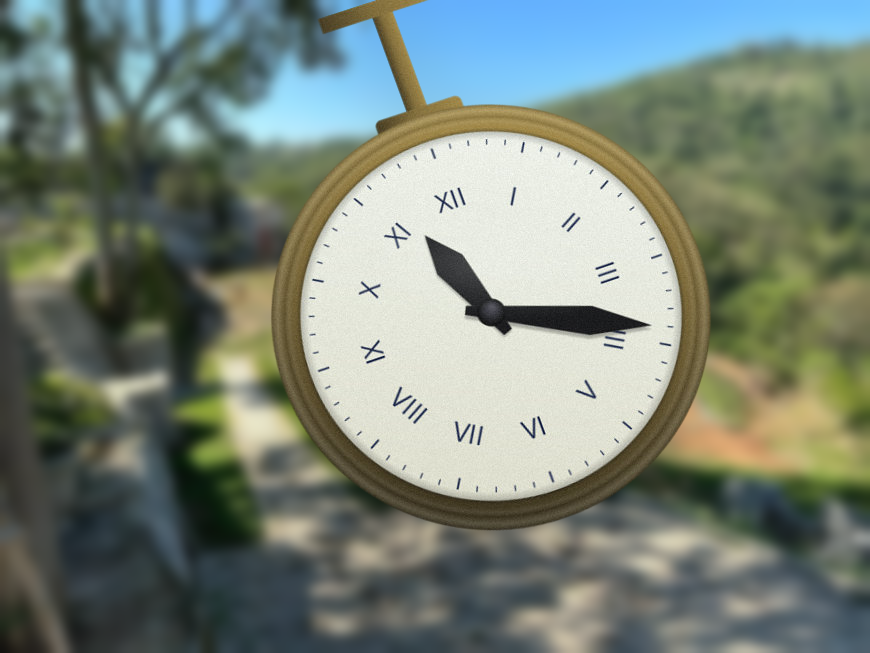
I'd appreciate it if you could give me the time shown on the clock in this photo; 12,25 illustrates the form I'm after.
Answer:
11,19
